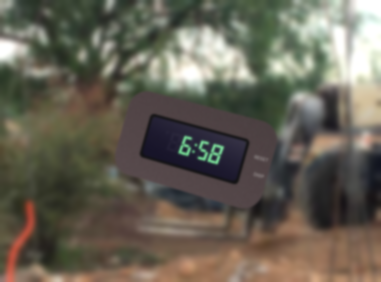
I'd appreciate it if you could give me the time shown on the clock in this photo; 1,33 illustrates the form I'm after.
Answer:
6,58
